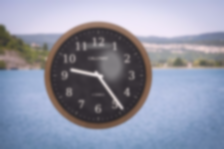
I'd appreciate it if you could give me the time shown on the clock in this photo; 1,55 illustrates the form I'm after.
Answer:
9,24
